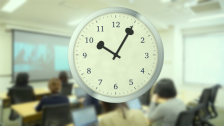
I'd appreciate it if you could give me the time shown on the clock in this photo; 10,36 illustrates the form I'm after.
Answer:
10,05
